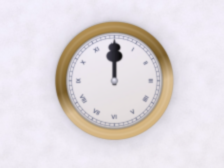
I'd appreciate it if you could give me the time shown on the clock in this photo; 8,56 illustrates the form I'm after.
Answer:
12,00
